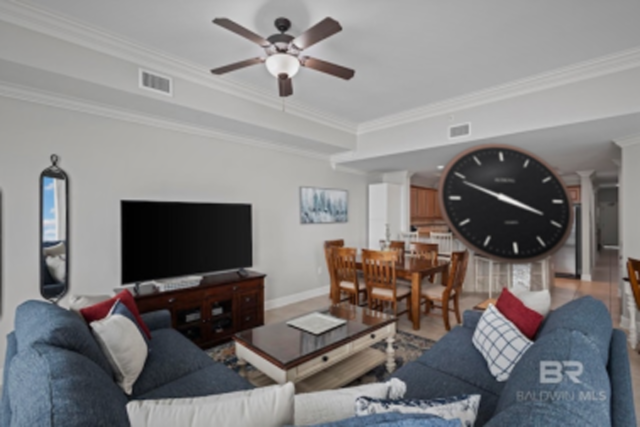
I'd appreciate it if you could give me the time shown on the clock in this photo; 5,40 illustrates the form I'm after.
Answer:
3,49
